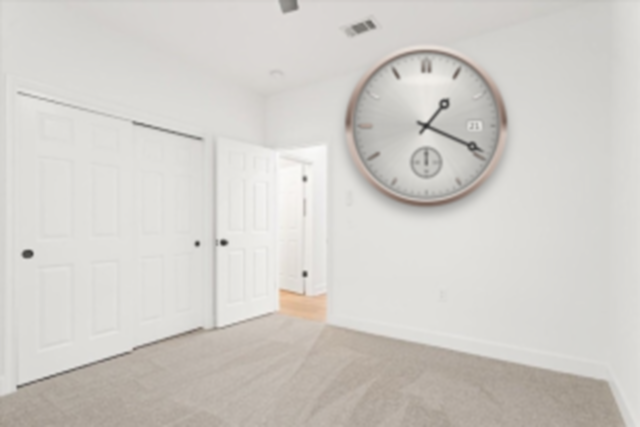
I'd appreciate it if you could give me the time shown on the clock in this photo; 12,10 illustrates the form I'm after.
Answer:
1,19
